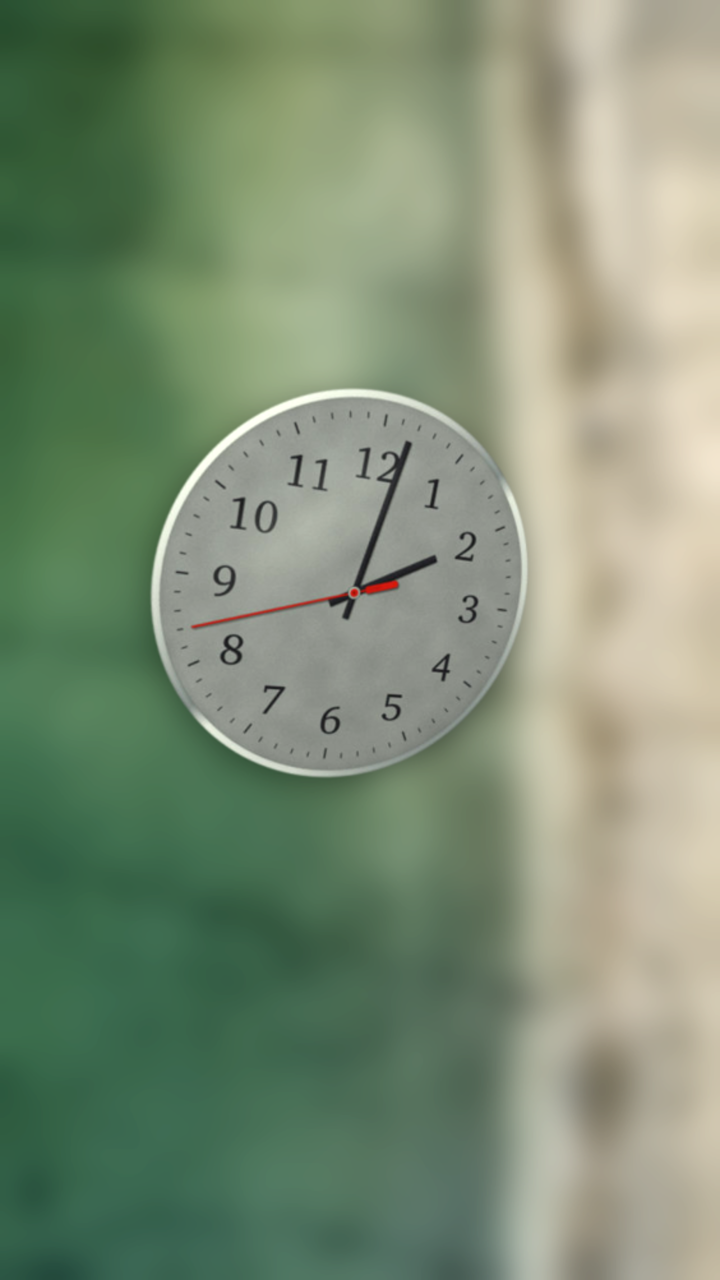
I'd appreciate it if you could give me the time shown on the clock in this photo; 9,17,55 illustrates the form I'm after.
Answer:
2,01,42
